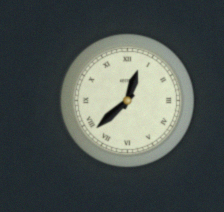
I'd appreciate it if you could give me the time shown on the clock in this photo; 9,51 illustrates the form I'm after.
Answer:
12,38
